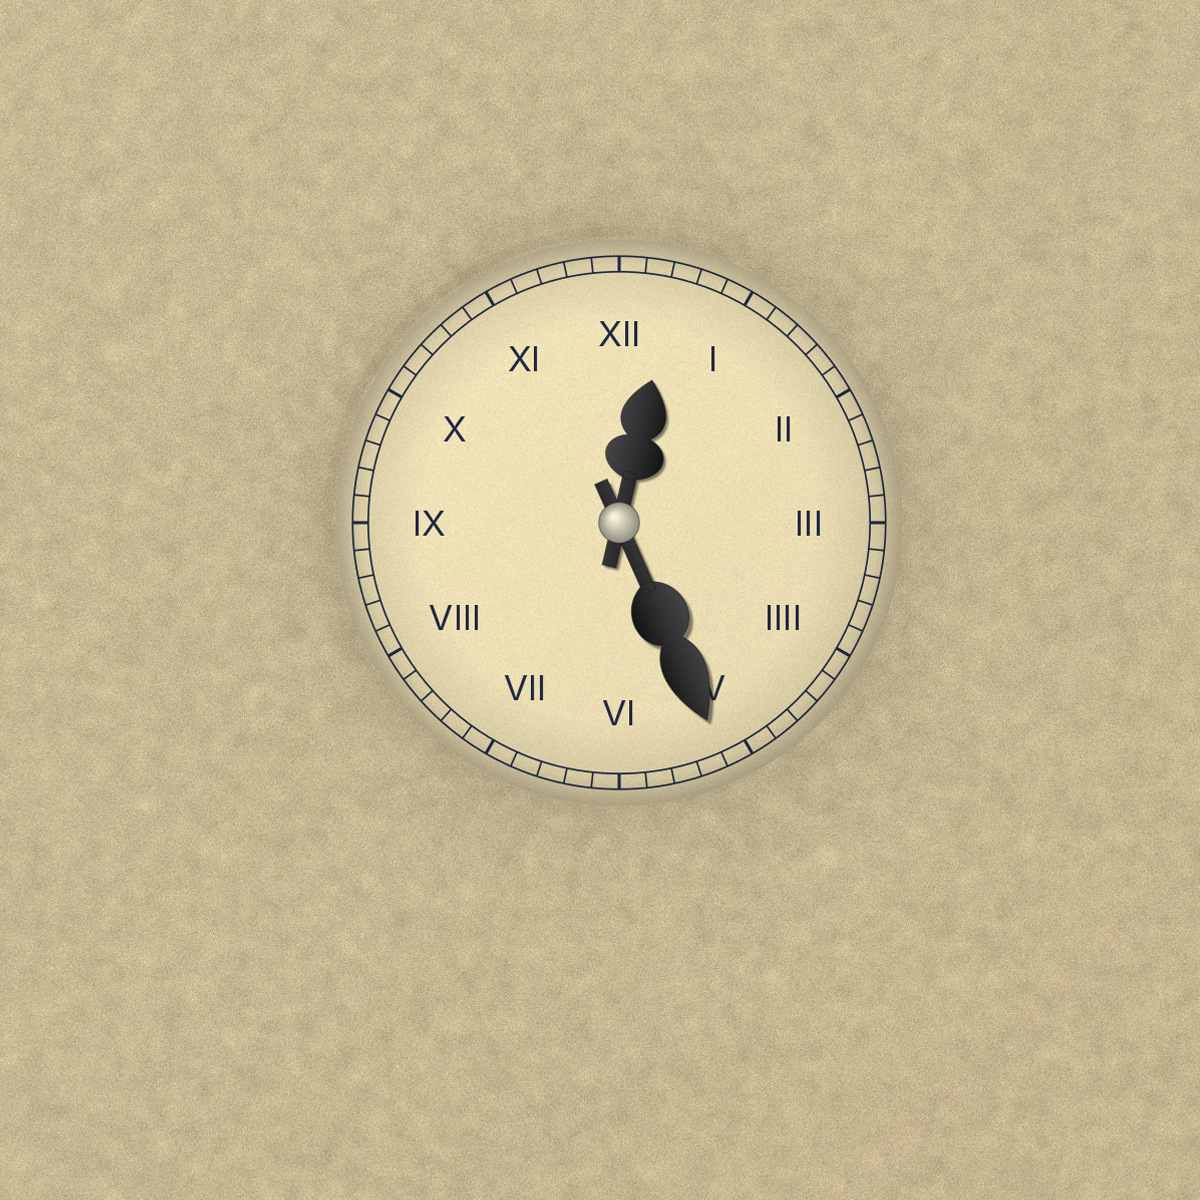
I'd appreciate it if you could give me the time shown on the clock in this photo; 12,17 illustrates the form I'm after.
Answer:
12,26
